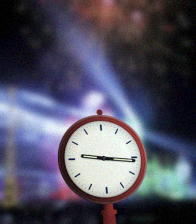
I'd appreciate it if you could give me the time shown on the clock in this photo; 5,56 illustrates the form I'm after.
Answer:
9,16
